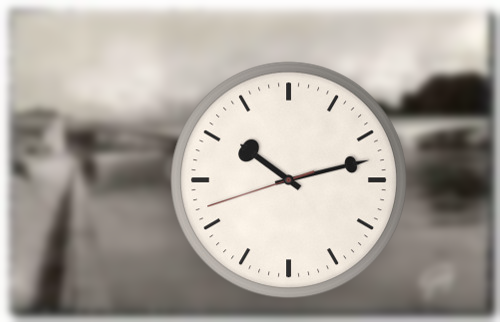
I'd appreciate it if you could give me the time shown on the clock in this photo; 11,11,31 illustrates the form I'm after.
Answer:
10,12,42
